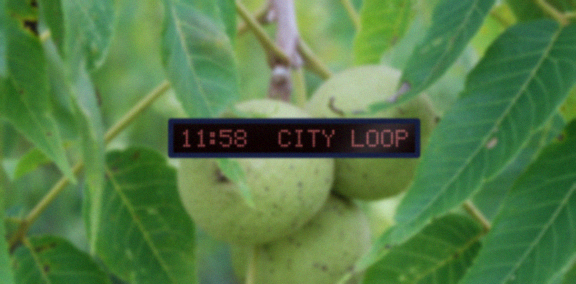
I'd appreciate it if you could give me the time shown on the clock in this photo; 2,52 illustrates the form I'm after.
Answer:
11,58
